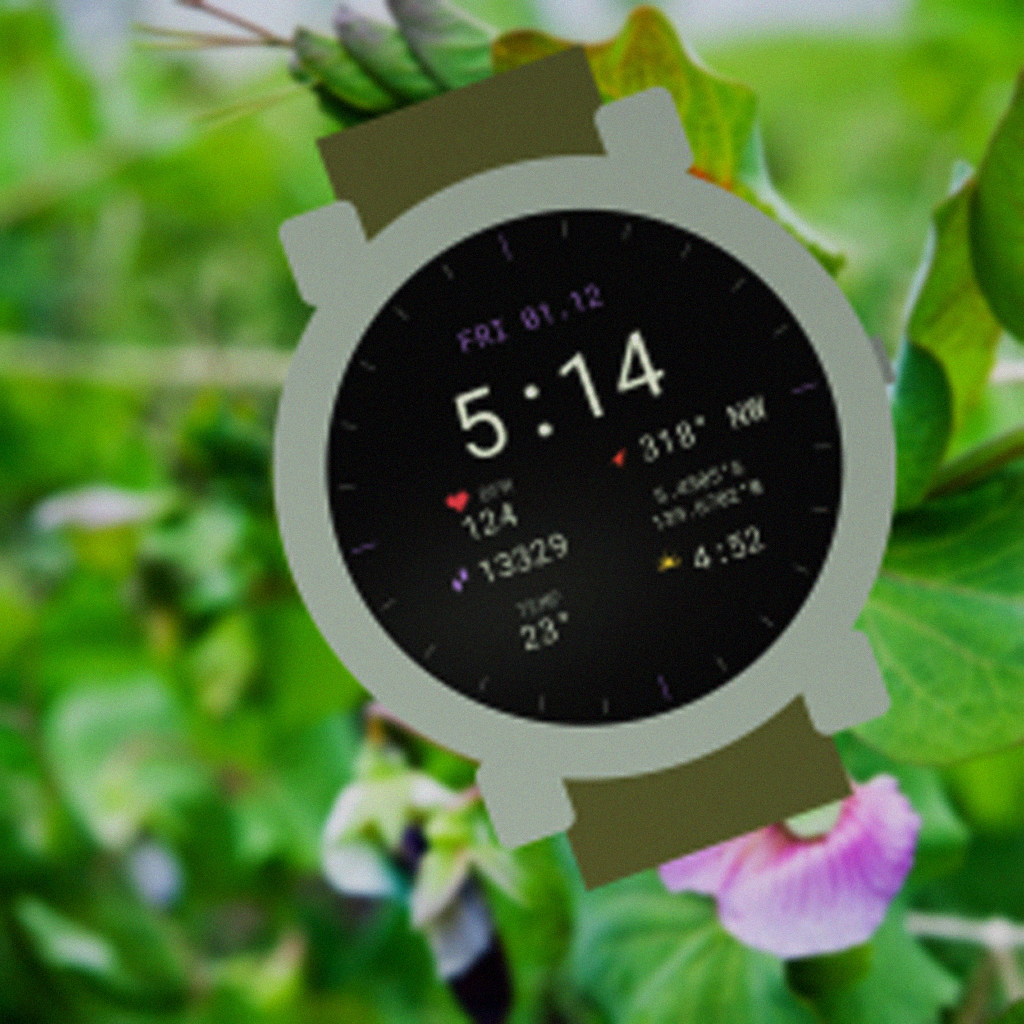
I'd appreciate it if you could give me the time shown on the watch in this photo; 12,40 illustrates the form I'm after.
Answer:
5,14
